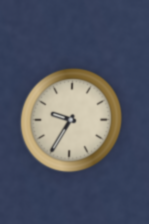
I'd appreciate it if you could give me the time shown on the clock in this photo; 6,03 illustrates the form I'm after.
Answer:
9,35
